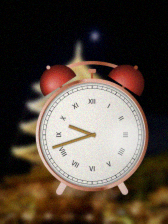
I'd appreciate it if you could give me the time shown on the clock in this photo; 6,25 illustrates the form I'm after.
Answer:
9,42
